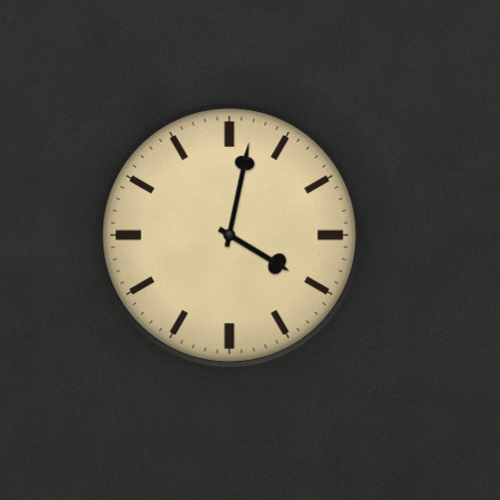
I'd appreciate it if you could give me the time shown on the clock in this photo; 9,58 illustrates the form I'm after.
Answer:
4,02
